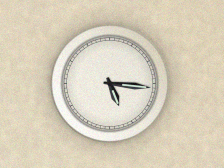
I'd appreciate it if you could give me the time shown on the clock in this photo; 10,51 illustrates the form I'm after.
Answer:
5,16
